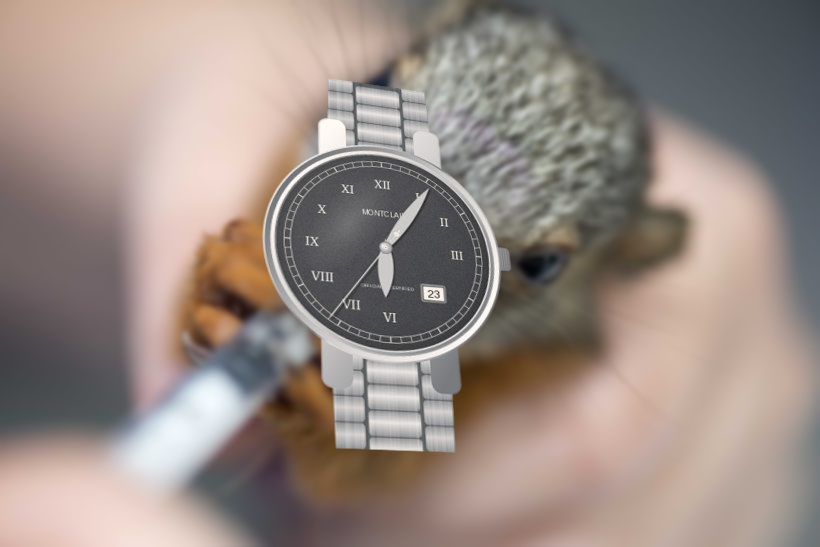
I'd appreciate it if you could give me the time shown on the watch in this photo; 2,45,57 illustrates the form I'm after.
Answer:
6,05,36
